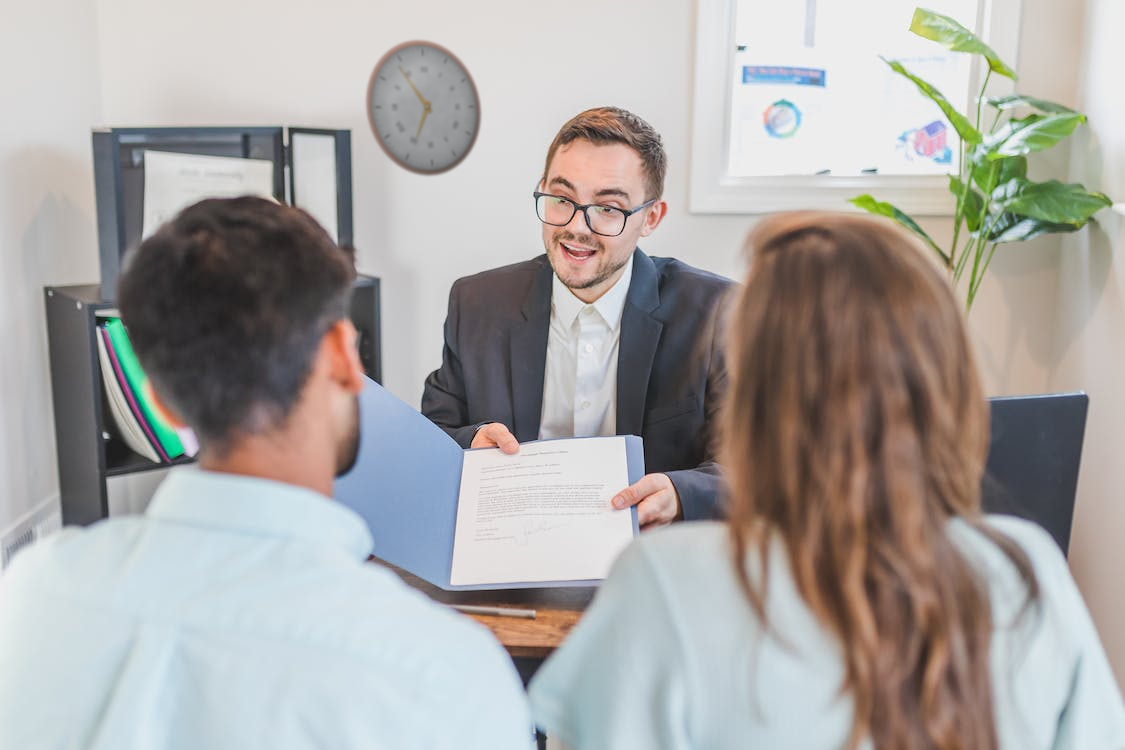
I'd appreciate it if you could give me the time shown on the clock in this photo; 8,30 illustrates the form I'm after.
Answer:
6,54
